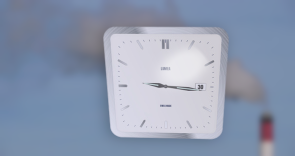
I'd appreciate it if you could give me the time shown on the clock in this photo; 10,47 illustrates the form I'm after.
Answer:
9,16
